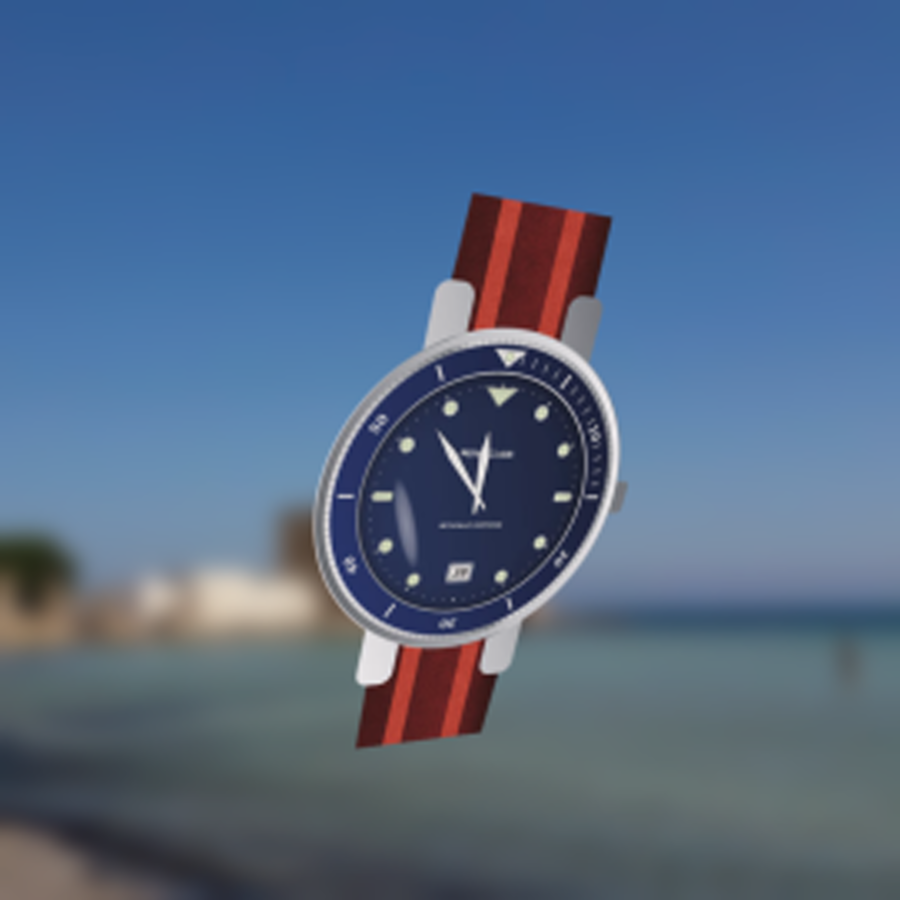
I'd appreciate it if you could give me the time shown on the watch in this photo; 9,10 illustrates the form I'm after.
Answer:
11,53
